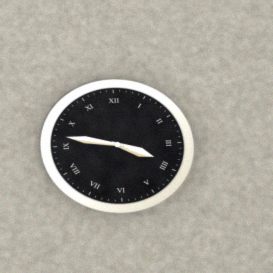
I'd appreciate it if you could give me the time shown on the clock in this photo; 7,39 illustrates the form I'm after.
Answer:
3,47
